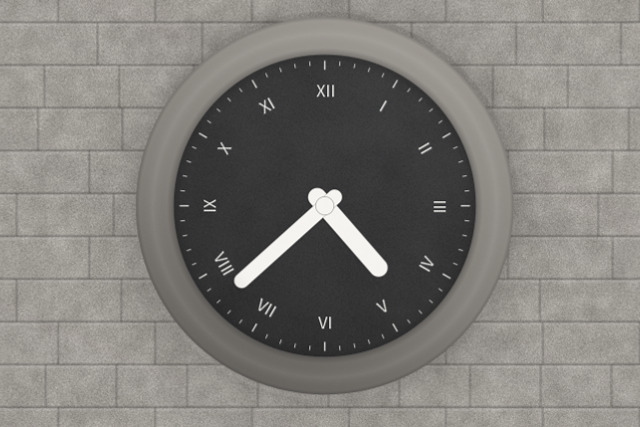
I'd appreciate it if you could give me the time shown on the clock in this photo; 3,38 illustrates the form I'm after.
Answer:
4,38
